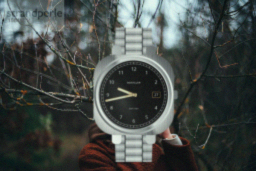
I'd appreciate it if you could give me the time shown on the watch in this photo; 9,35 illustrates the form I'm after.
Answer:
9,43
